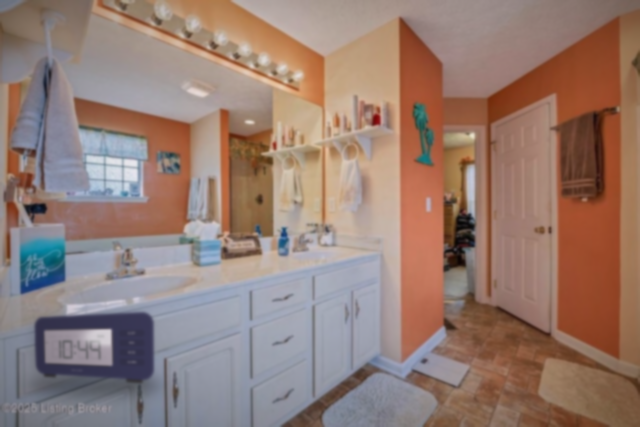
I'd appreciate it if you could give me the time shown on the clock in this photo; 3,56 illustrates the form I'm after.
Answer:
10,49
